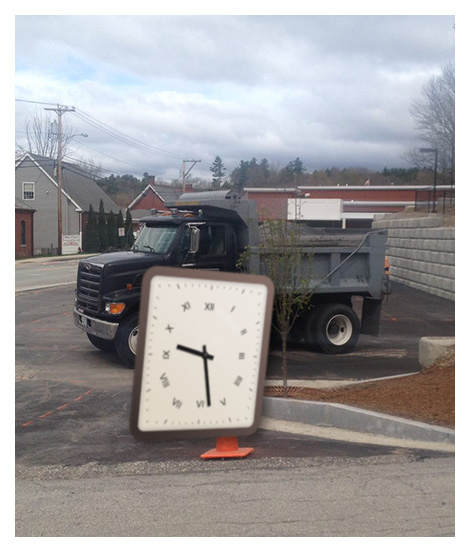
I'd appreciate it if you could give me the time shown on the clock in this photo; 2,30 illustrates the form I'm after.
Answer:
9,28
